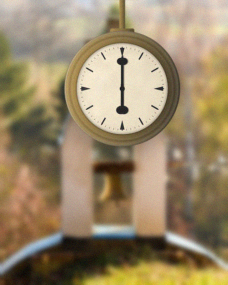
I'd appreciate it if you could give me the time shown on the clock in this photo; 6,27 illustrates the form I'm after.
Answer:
6,00
